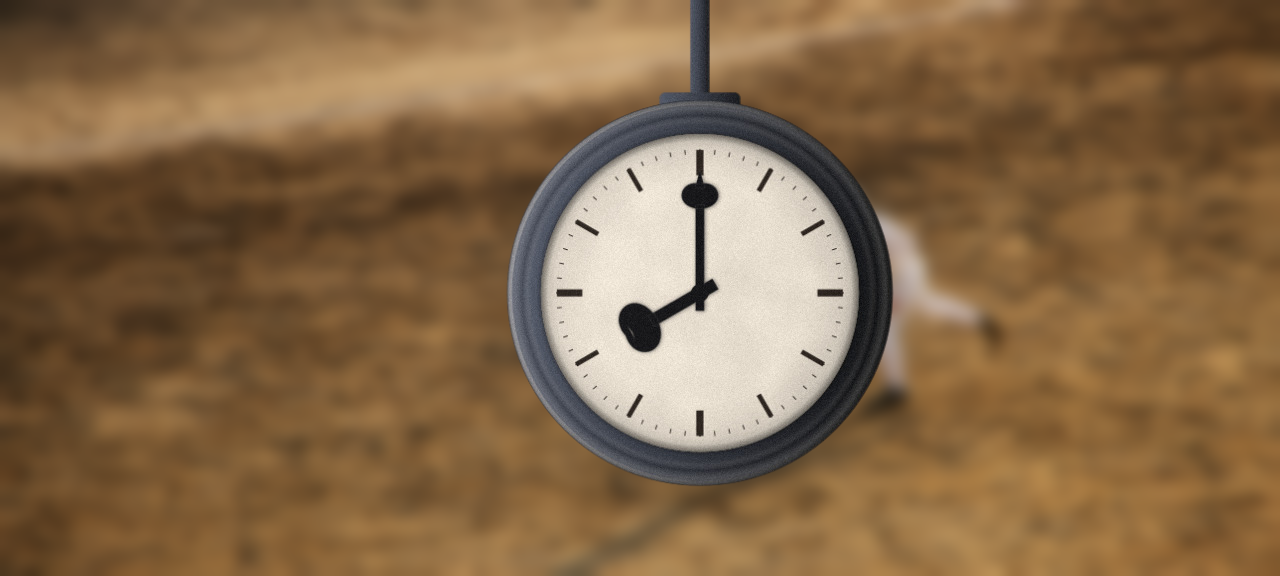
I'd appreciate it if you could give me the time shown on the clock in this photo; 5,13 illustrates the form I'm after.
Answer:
8,00
